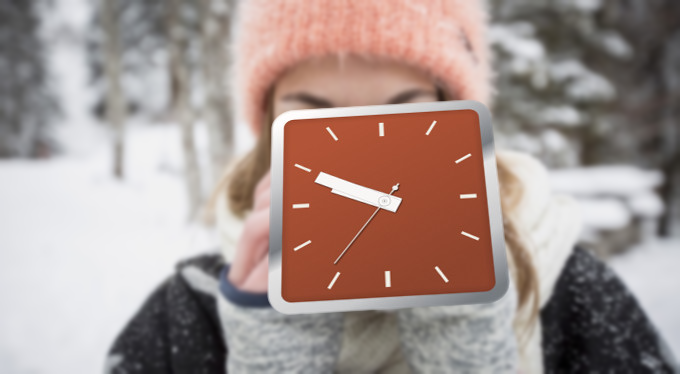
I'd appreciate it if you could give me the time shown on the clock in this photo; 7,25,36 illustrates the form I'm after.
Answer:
9,49,36
